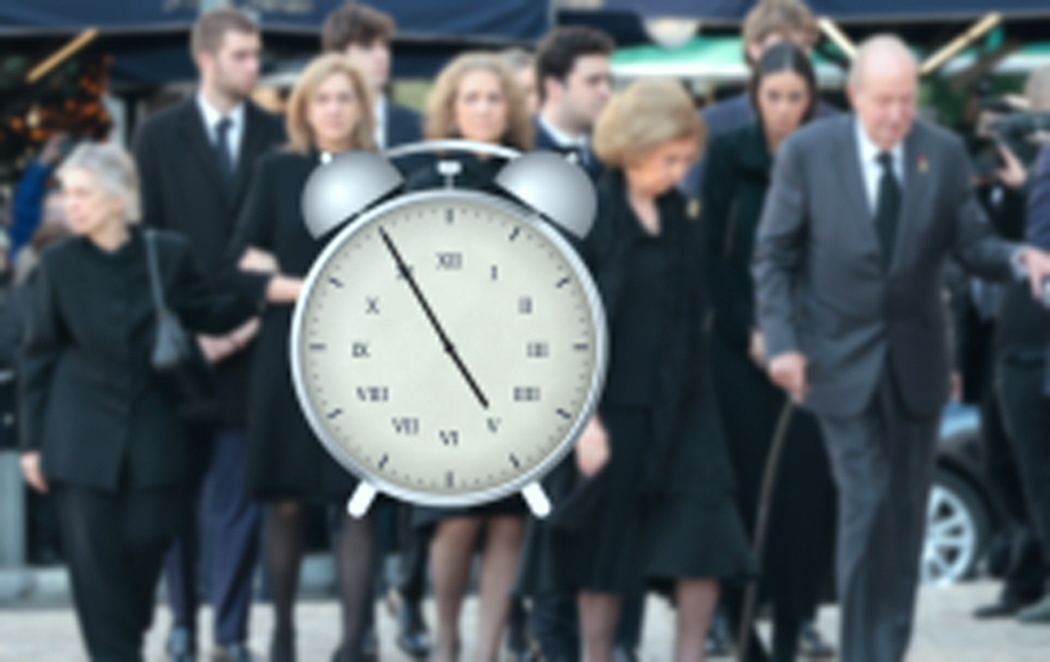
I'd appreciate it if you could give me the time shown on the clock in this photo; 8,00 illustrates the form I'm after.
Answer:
4,55
